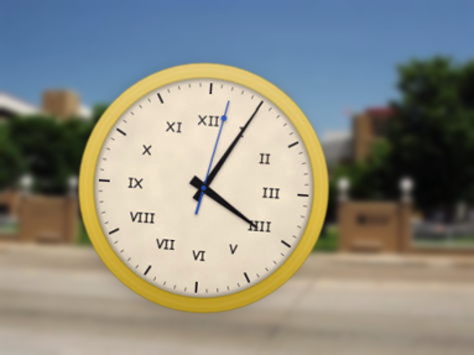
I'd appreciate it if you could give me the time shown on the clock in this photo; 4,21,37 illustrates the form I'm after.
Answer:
4,05,02
